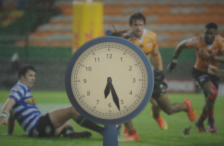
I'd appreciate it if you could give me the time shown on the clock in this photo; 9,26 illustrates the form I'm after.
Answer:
6,27
